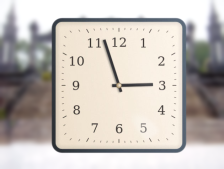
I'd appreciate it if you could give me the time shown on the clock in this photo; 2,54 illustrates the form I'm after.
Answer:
2,57
